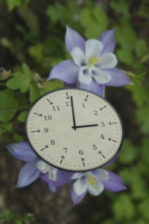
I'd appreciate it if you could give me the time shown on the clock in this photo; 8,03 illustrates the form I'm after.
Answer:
3,01
